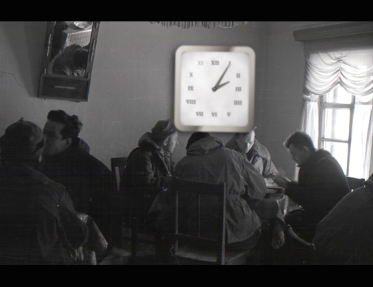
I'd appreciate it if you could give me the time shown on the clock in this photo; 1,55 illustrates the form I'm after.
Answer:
2,05
